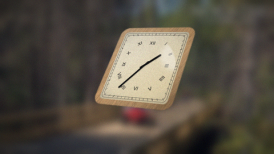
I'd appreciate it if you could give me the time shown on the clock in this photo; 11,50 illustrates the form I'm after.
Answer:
1,36
